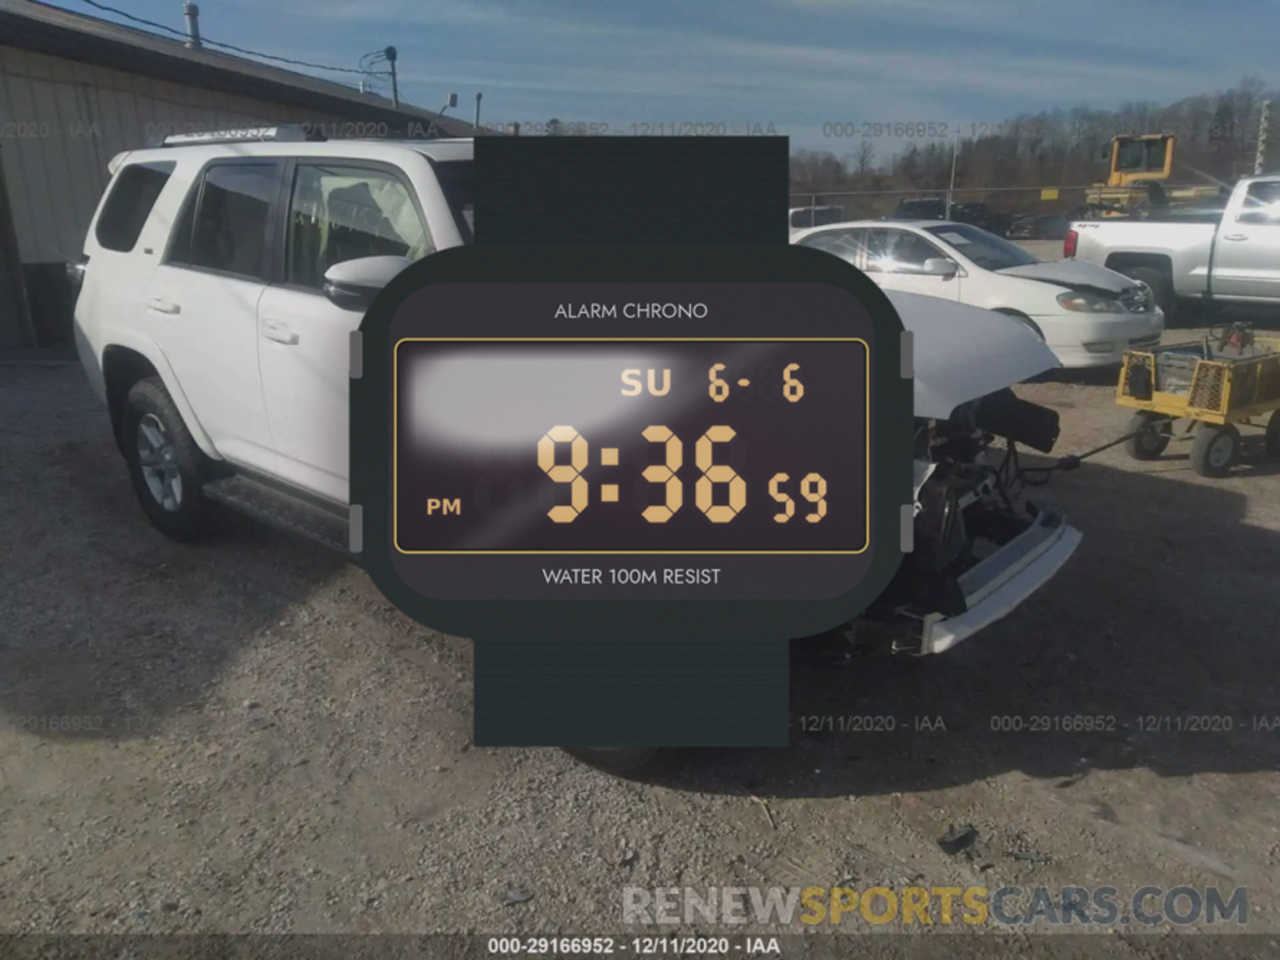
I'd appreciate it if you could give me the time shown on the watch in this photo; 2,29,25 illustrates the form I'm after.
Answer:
9,36,59
